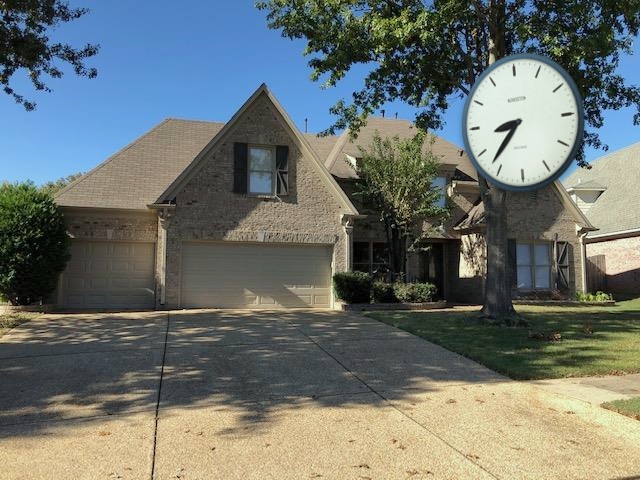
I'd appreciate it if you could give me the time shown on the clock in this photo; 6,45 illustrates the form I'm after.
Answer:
8,37
